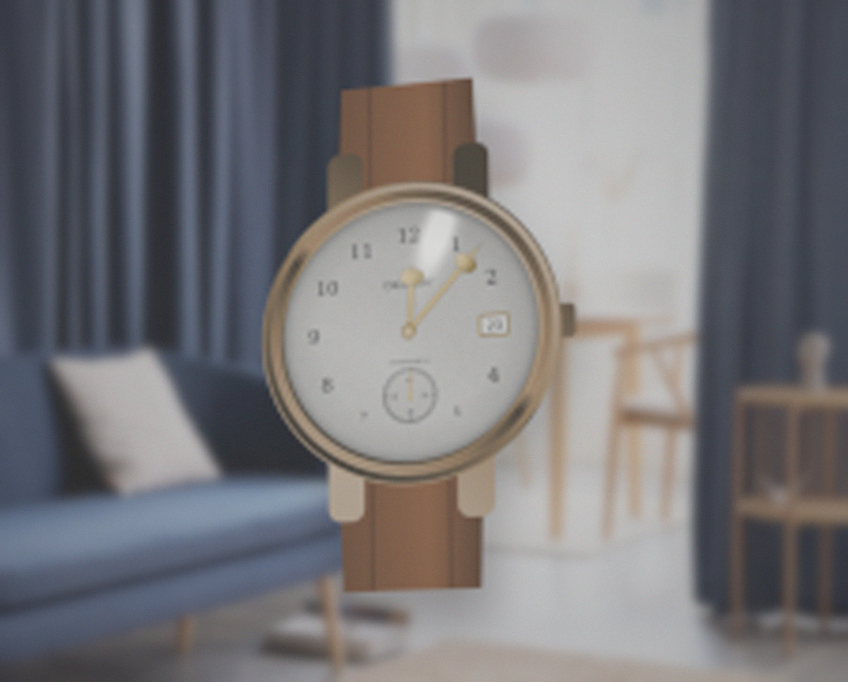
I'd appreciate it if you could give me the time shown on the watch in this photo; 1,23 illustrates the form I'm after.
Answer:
12,07
